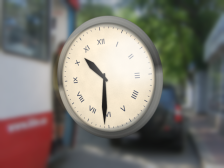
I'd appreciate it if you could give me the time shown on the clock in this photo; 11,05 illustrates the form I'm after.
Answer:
10,31
